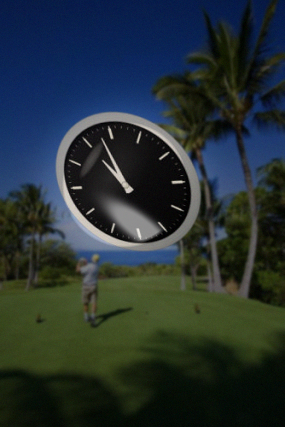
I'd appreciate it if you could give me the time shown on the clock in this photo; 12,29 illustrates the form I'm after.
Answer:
10,58
